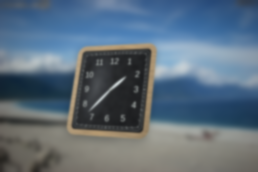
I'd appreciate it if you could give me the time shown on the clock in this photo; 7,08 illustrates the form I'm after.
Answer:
1,37
